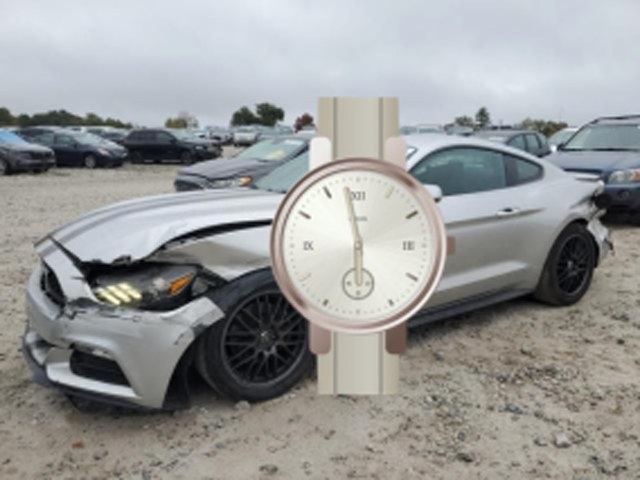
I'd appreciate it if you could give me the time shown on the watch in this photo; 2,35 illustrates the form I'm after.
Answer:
5,58
